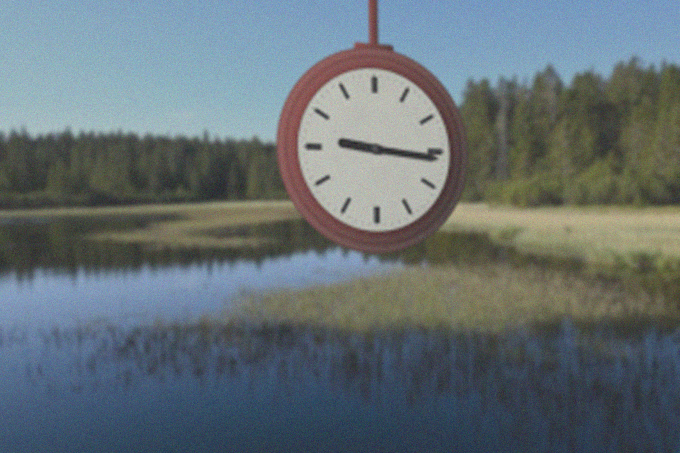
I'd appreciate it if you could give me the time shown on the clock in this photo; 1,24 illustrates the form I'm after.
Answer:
9,16
